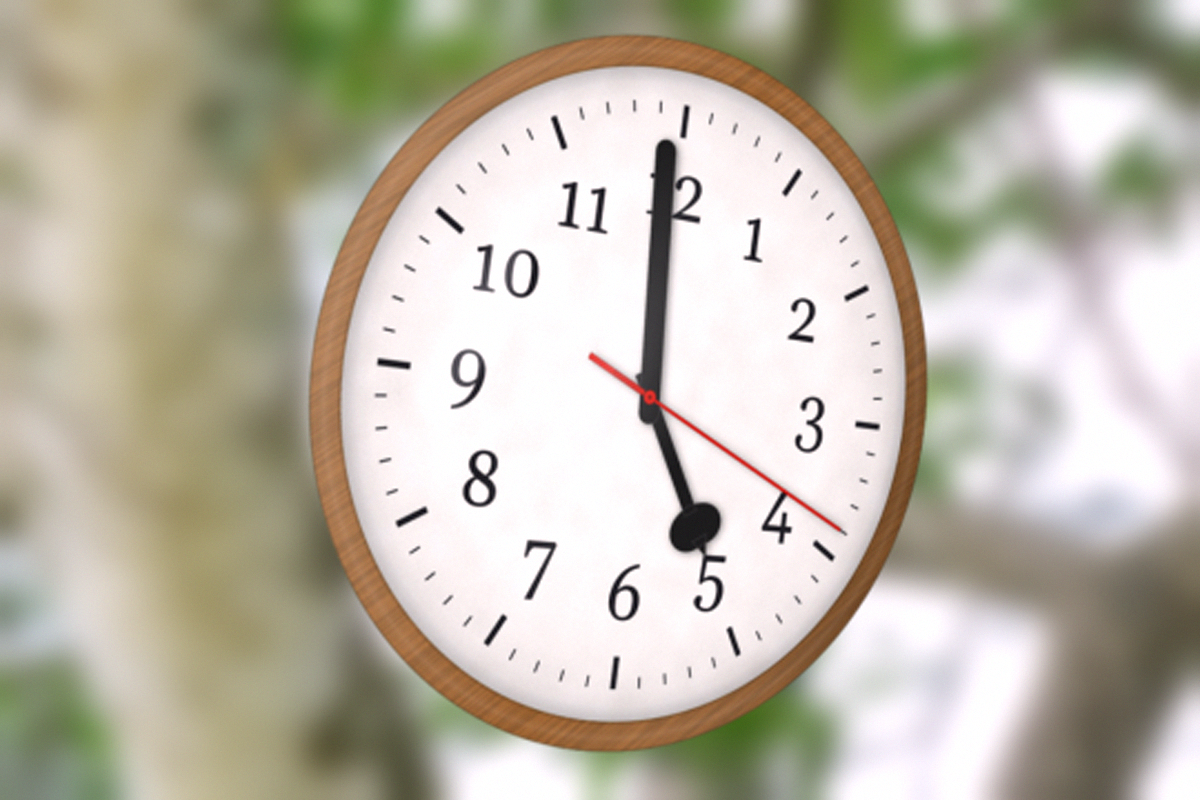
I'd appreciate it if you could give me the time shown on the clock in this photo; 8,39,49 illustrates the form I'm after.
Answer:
4,59,19
